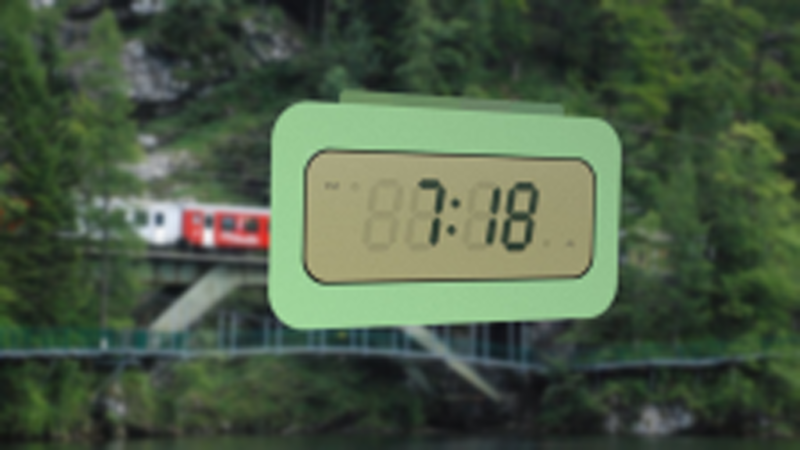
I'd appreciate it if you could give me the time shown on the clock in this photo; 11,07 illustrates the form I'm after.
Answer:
7,18
